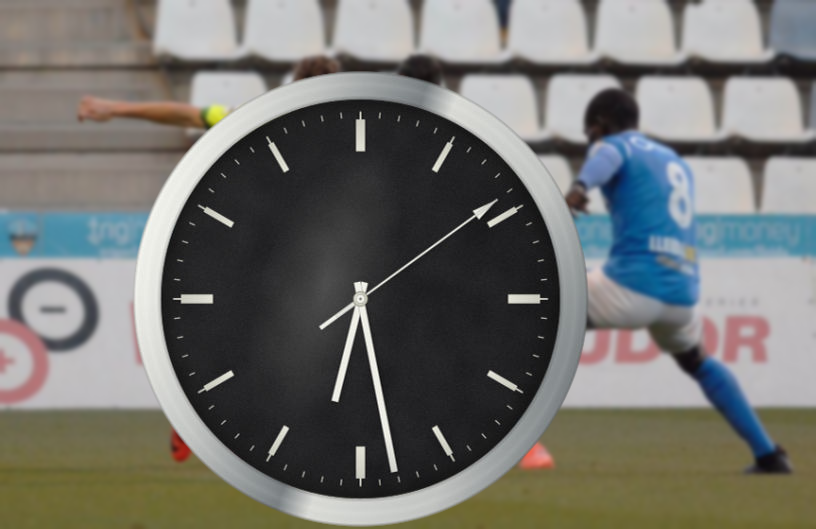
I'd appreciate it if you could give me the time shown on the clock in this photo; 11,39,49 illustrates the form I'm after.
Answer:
6,28,09
